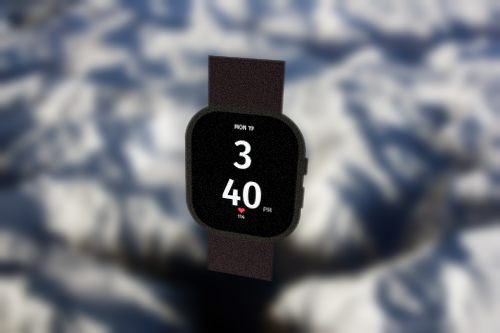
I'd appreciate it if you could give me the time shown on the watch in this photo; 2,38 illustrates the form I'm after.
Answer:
3,40
